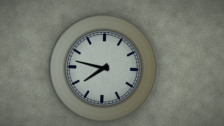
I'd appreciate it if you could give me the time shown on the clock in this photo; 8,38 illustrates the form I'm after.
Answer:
7,47
